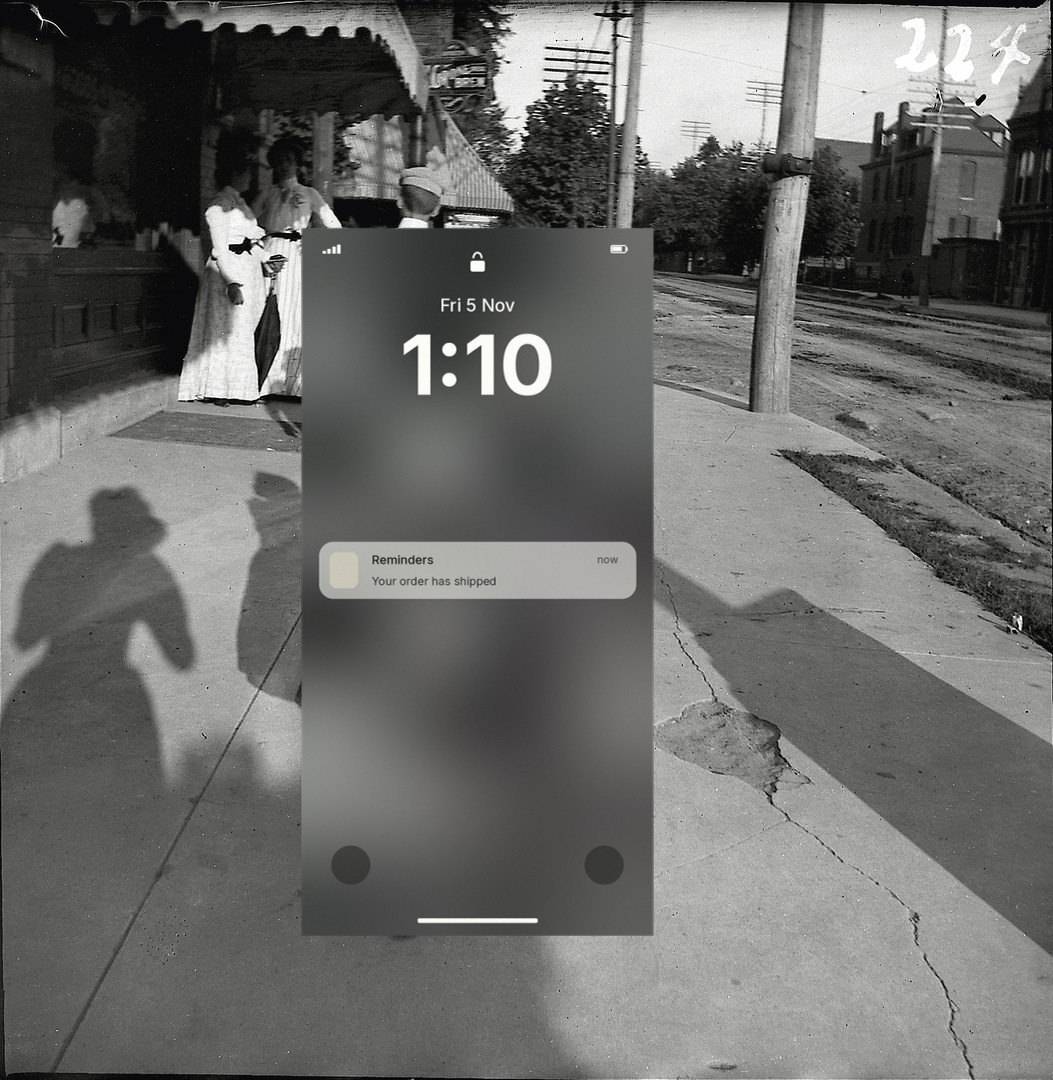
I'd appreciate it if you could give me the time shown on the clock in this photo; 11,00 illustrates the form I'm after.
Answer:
1,10
